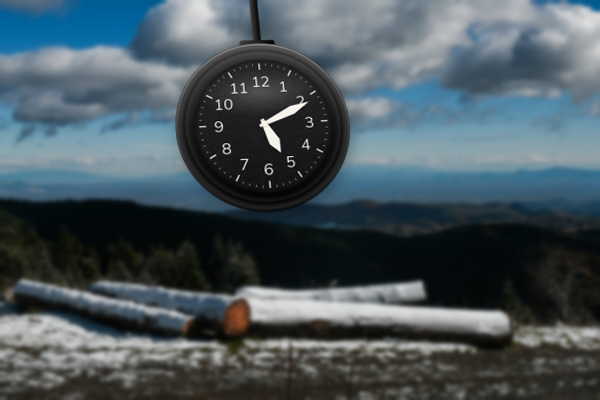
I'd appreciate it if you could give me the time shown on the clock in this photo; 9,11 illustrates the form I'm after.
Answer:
5,11
